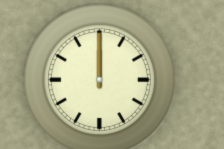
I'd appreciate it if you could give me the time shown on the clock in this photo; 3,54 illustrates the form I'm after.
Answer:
12,00
